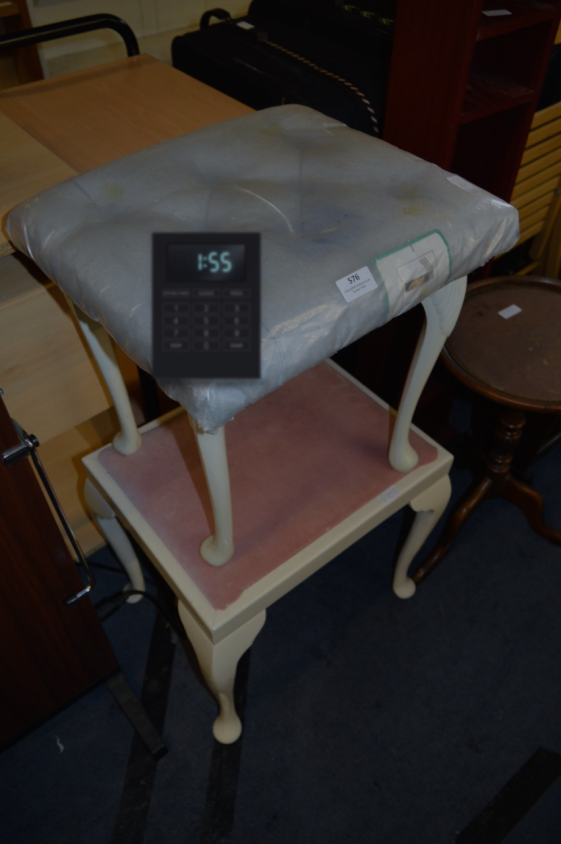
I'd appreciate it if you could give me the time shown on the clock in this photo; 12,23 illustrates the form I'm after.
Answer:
1,55
